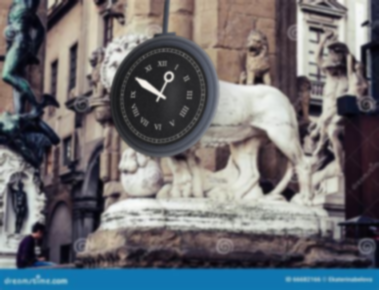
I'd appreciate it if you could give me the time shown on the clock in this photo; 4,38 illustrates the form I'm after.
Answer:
12,50
